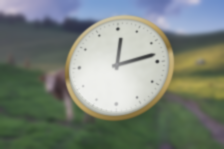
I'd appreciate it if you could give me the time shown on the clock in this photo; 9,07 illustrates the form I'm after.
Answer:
12,13
